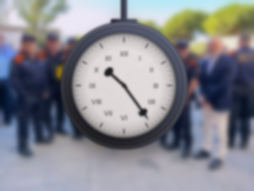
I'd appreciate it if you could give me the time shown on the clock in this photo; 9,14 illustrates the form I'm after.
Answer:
10,24
